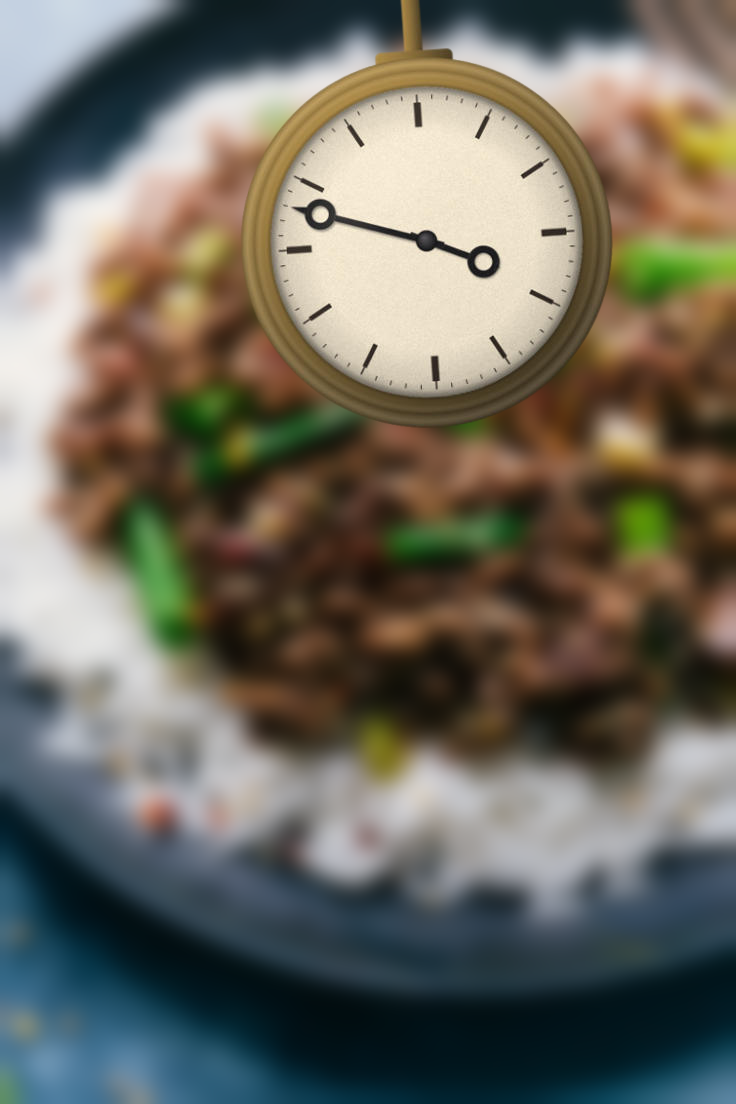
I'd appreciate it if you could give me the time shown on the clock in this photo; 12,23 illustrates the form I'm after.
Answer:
3,48
